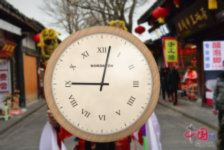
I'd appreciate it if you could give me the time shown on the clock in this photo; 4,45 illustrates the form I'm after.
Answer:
9,02
